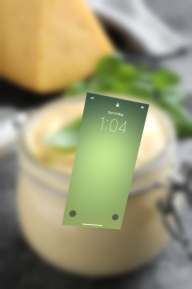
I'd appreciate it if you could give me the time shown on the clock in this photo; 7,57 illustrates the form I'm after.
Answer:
1,04
